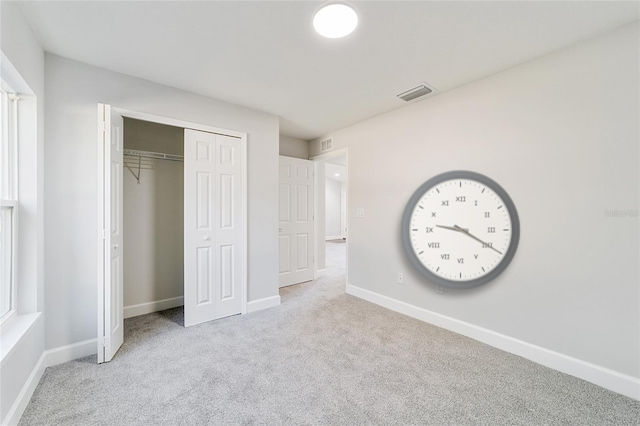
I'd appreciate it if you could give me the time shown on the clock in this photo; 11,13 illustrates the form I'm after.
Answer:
9,20
